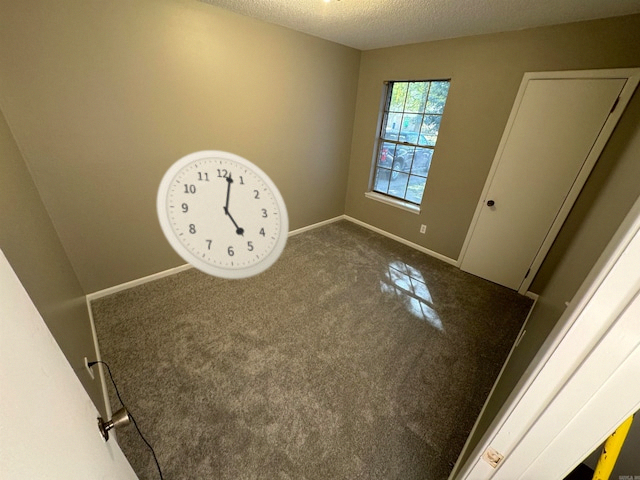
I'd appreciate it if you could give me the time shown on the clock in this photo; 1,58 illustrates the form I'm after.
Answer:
5,02
